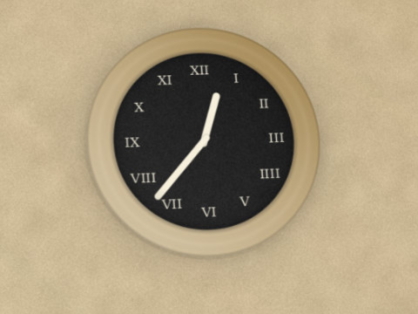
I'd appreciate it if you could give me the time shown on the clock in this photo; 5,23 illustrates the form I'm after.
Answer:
12,37
